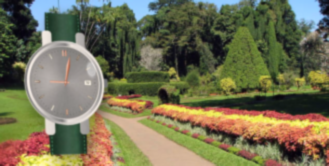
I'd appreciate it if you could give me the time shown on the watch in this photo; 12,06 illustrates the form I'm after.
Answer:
9,02
